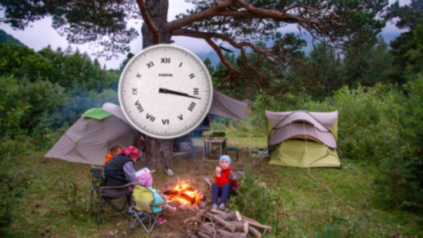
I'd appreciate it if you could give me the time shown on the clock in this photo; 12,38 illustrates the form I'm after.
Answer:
3,17
